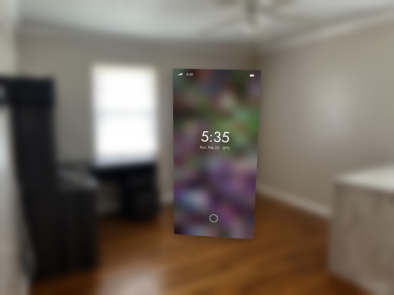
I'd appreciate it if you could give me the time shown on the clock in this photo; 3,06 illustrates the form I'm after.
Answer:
5,35
